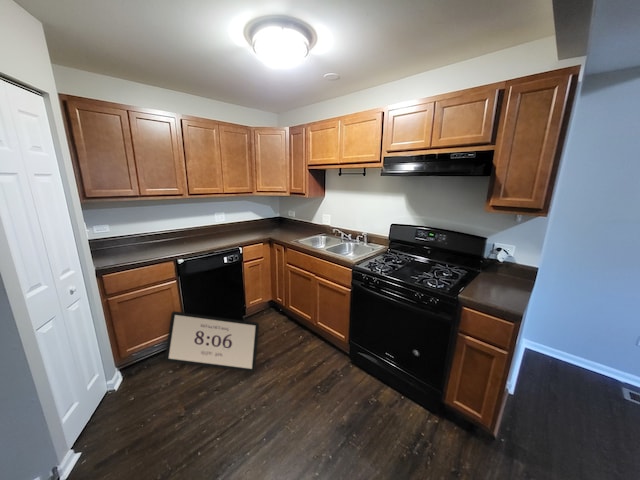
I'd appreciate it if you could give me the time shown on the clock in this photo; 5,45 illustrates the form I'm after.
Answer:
8,06
